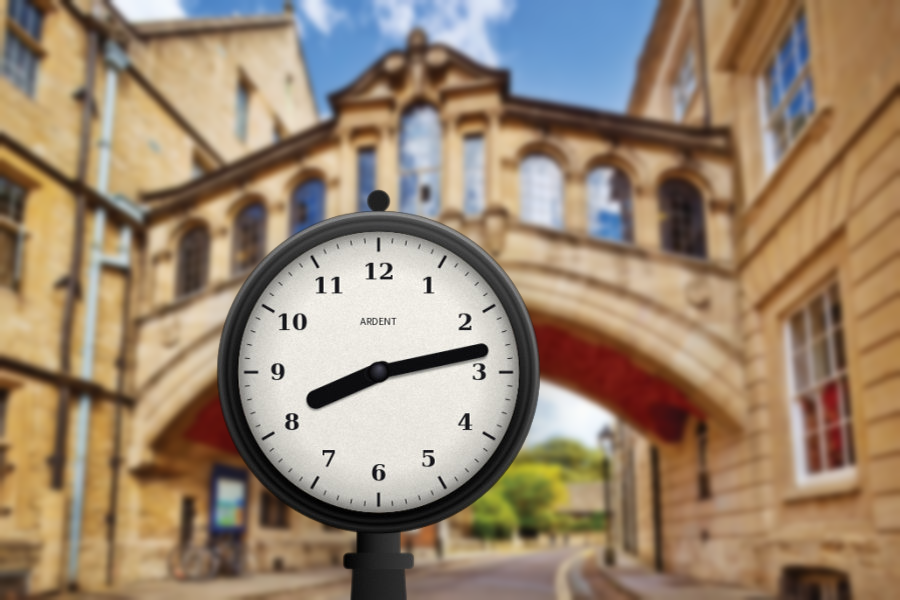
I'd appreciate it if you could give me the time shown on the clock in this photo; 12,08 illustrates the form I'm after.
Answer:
8,13
